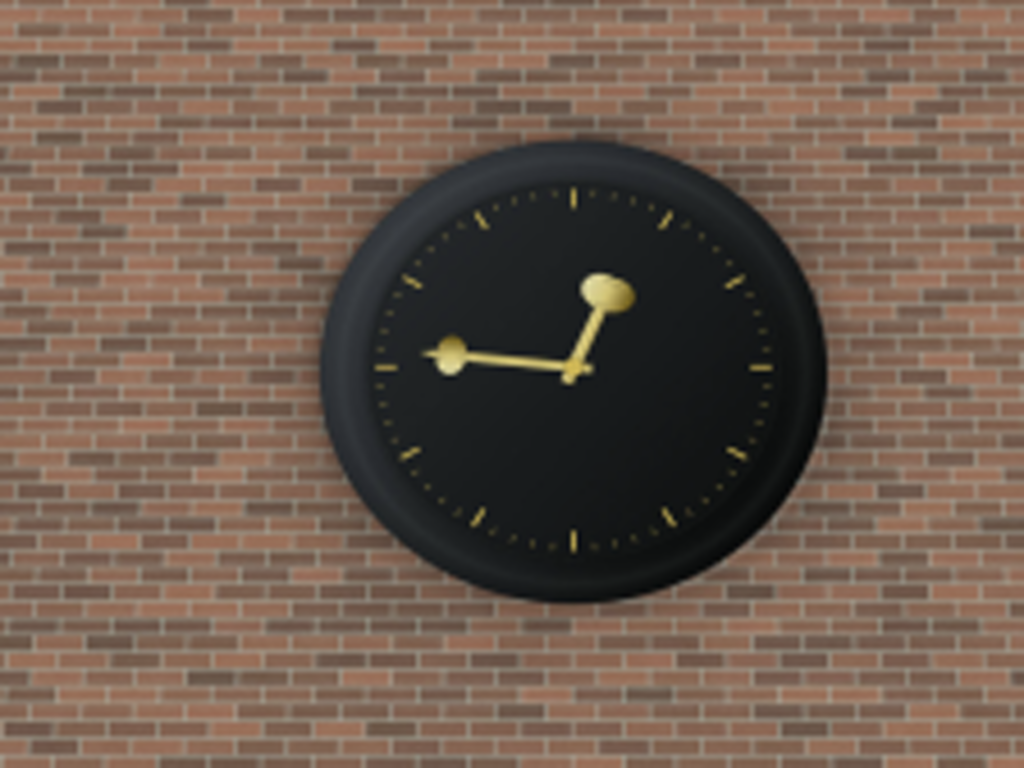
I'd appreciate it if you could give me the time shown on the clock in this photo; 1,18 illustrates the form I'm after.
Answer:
12,46
